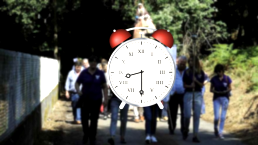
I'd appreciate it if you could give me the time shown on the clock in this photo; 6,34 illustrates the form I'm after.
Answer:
8,30
